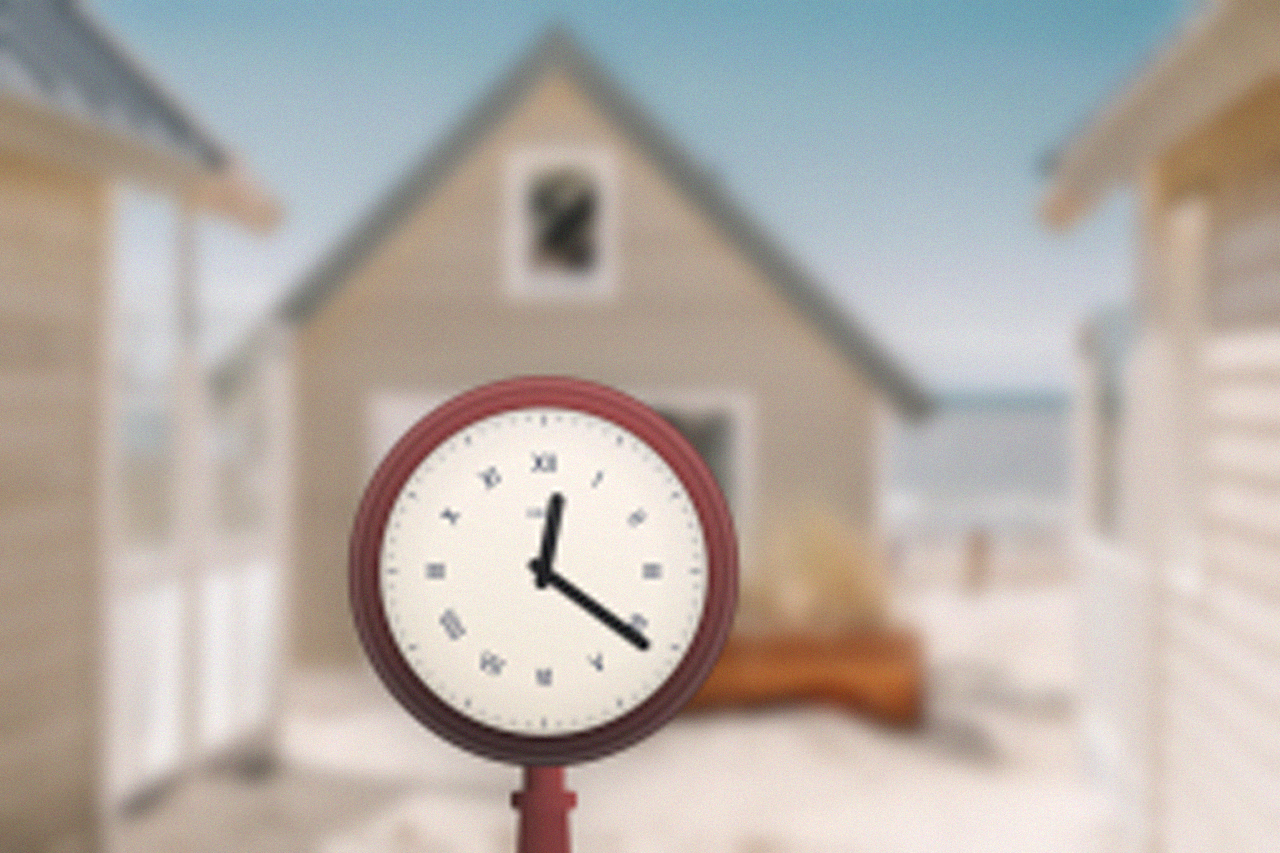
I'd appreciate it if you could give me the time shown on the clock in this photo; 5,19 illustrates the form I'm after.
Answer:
12,21
